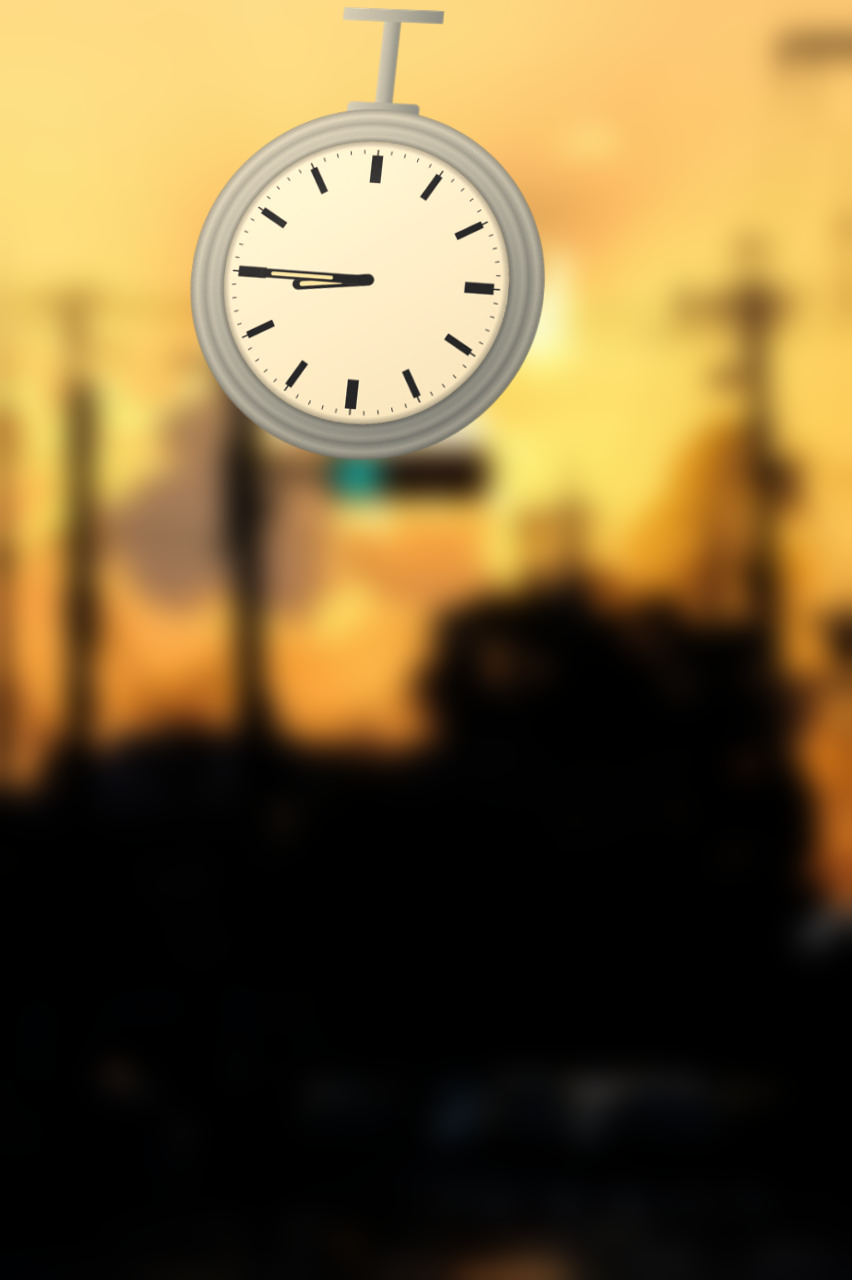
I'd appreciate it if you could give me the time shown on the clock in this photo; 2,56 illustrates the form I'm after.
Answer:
8,45
